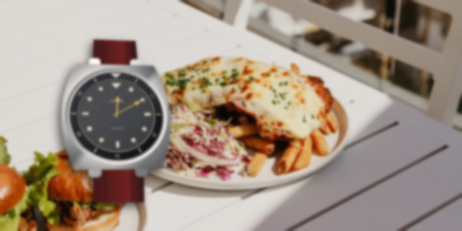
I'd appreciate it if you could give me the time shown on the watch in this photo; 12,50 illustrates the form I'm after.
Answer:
12,10
